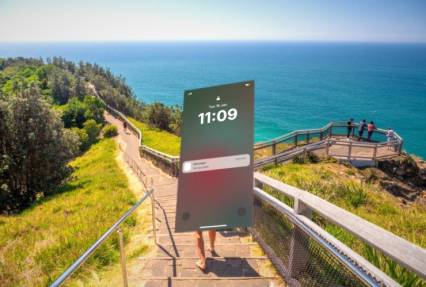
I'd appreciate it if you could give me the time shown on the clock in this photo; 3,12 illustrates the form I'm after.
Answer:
11,09
